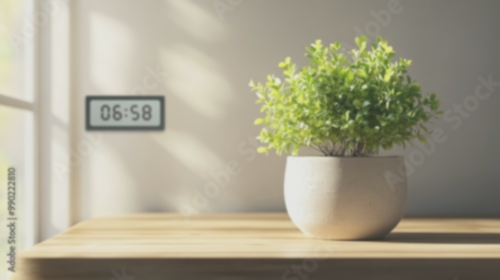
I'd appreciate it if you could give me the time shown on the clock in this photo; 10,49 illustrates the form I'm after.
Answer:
6,58
